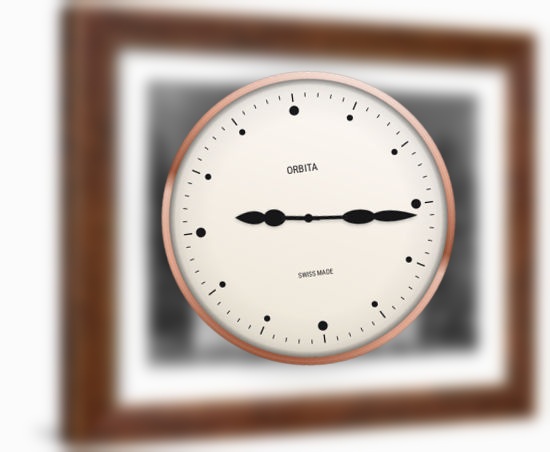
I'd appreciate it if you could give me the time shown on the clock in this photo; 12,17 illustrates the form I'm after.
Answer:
9,16
